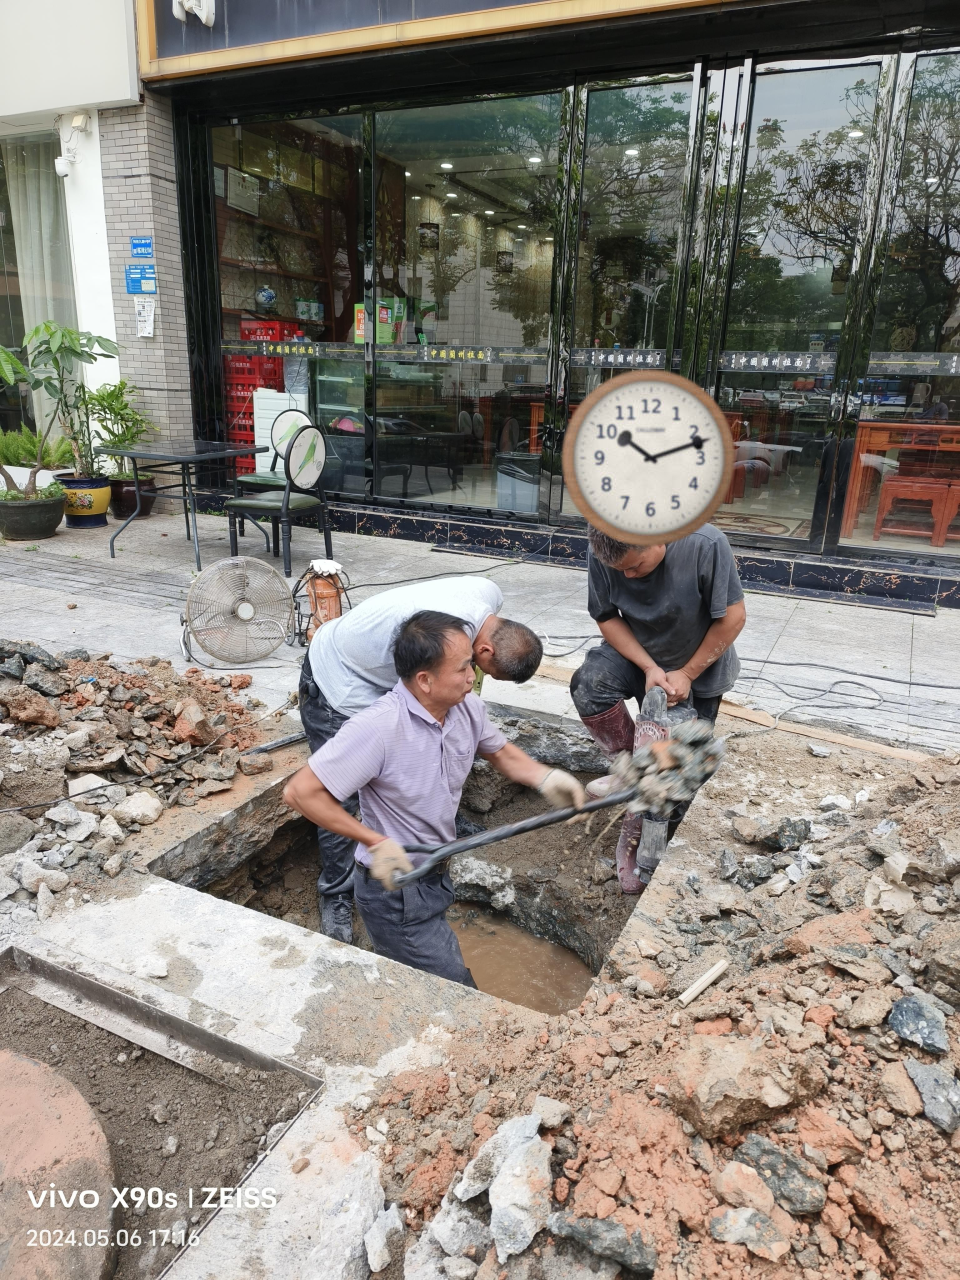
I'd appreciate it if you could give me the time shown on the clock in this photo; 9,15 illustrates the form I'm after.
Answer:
10,12
